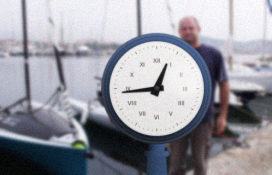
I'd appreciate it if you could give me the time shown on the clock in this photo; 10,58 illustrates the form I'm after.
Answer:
12,44
